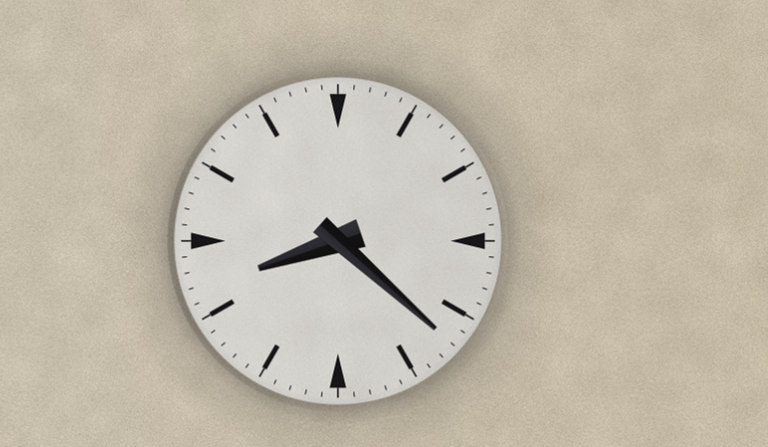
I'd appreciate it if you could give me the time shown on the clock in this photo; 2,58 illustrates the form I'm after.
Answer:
8,22
